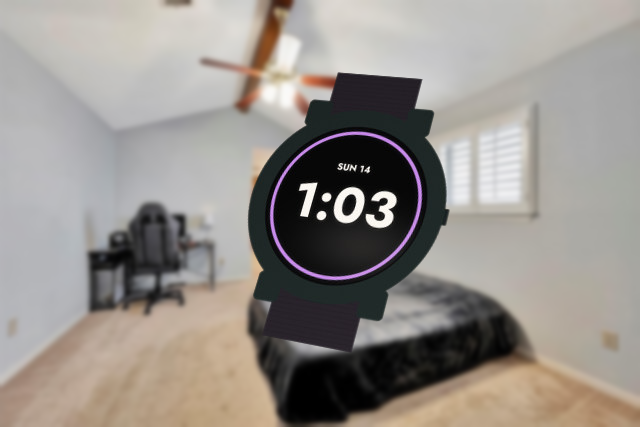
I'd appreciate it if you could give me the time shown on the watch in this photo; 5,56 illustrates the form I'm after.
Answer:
1,03
